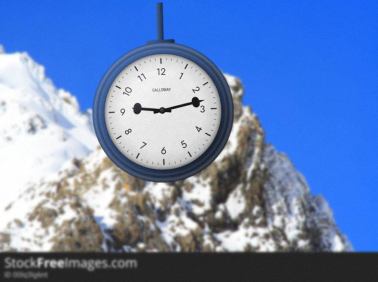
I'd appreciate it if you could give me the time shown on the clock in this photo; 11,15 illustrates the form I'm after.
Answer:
9,13
